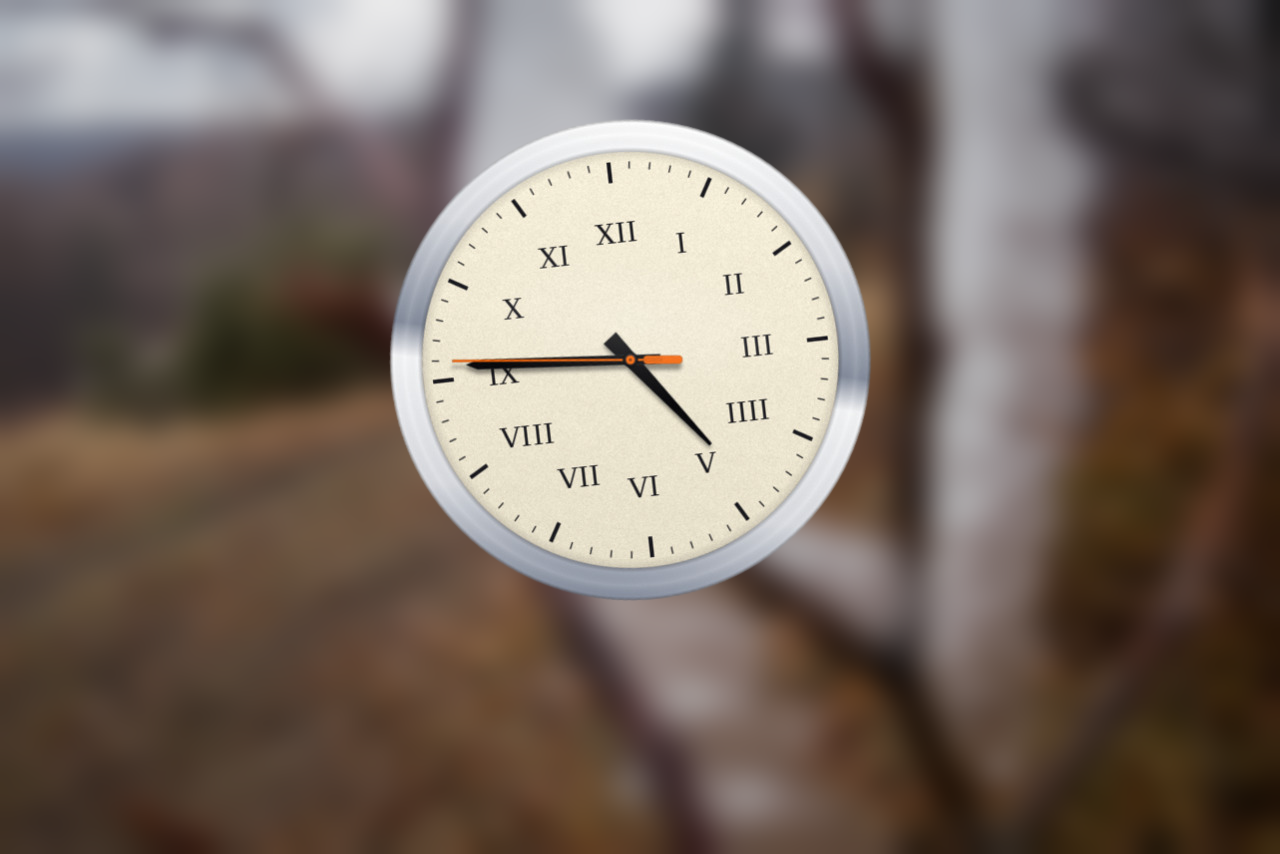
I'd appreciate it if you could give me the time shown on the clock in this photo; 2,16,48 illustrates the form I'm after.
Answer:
4,45,46
